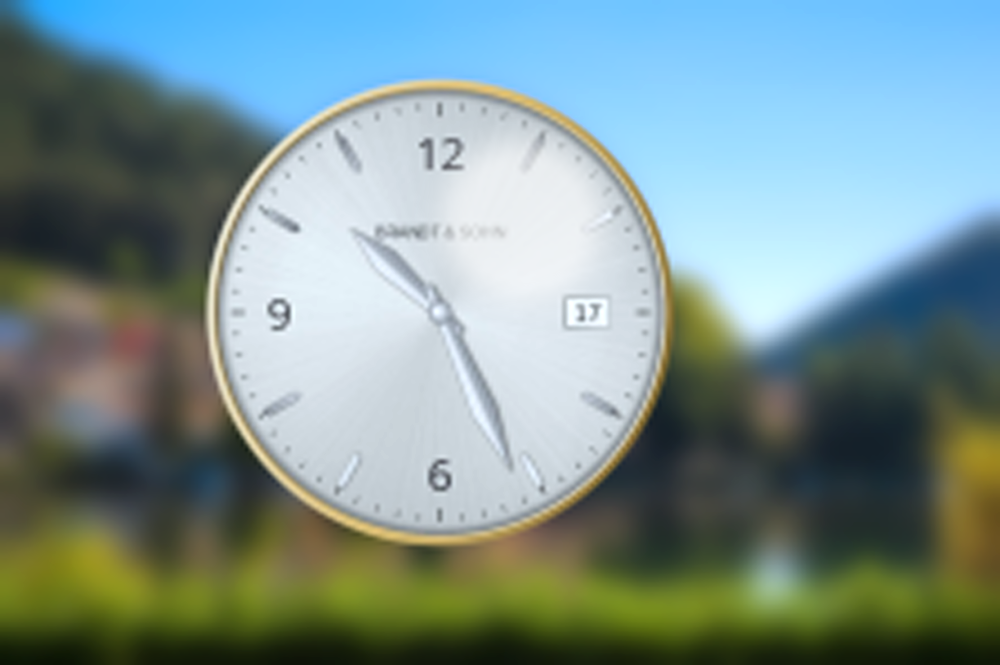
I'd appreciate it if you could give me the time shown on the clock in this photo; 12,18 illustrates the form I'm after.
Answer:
10,26
